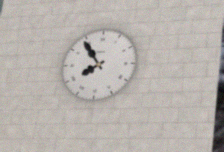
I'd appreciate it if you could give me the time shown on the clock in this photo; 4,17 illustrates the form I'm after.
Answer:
7,54
